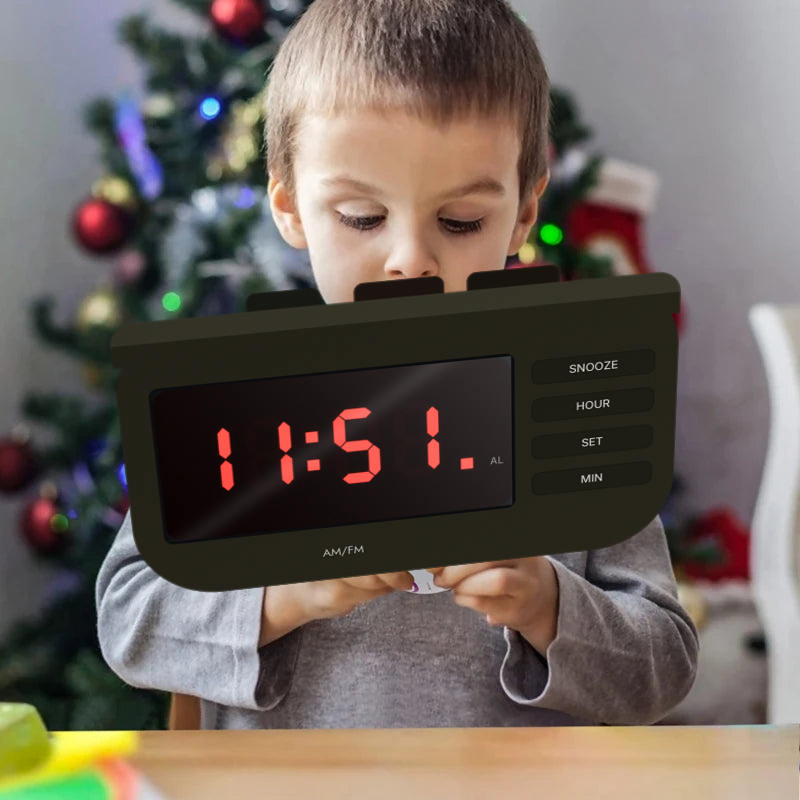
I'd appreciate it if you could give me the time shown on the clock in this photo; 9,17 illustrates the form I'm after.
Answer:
11,51
